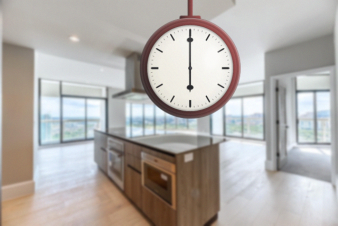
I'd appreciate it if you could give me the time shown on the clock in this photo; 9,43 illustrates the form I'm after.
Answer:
6,00
